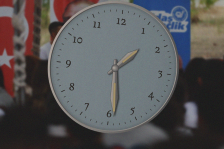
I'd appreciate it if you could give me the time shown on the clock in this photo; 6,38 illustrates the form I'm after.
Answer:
1,29
